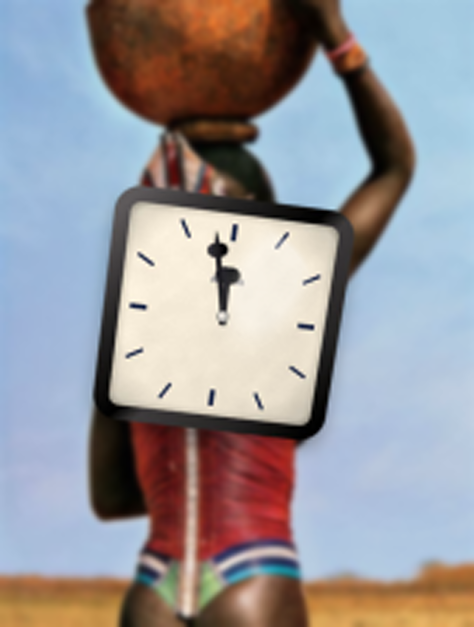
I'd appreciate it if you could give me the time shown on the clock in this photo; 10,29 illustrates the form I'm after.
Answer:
11,58
